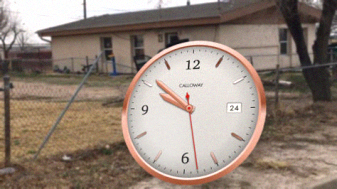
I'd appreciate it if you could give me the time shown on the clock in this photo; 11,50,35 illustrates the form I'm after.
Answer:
9,51,28
